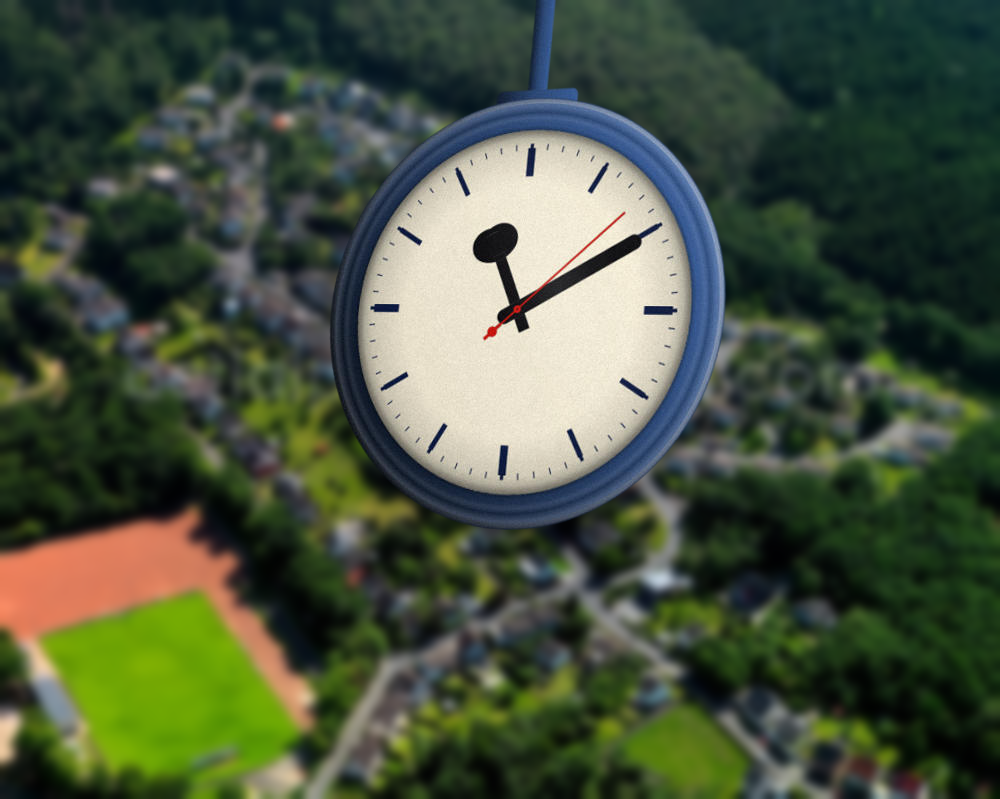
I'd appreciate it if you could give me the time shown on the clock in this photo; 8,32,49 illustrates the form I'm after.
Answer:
11,10,08
